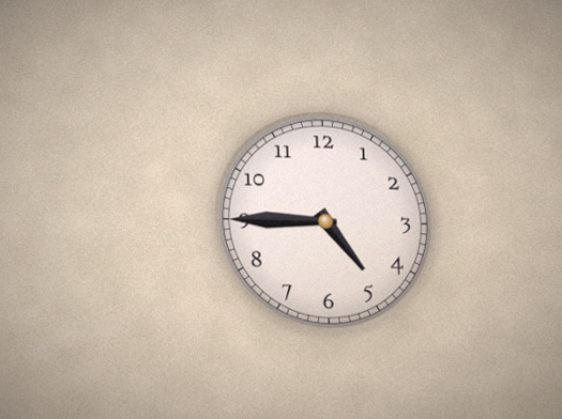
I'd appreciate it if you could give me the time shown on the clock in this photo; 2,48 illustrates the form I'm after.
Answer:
4,45
